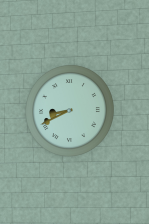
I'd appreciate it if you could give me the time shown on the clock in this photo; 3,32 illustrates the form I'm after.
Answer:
8,41
